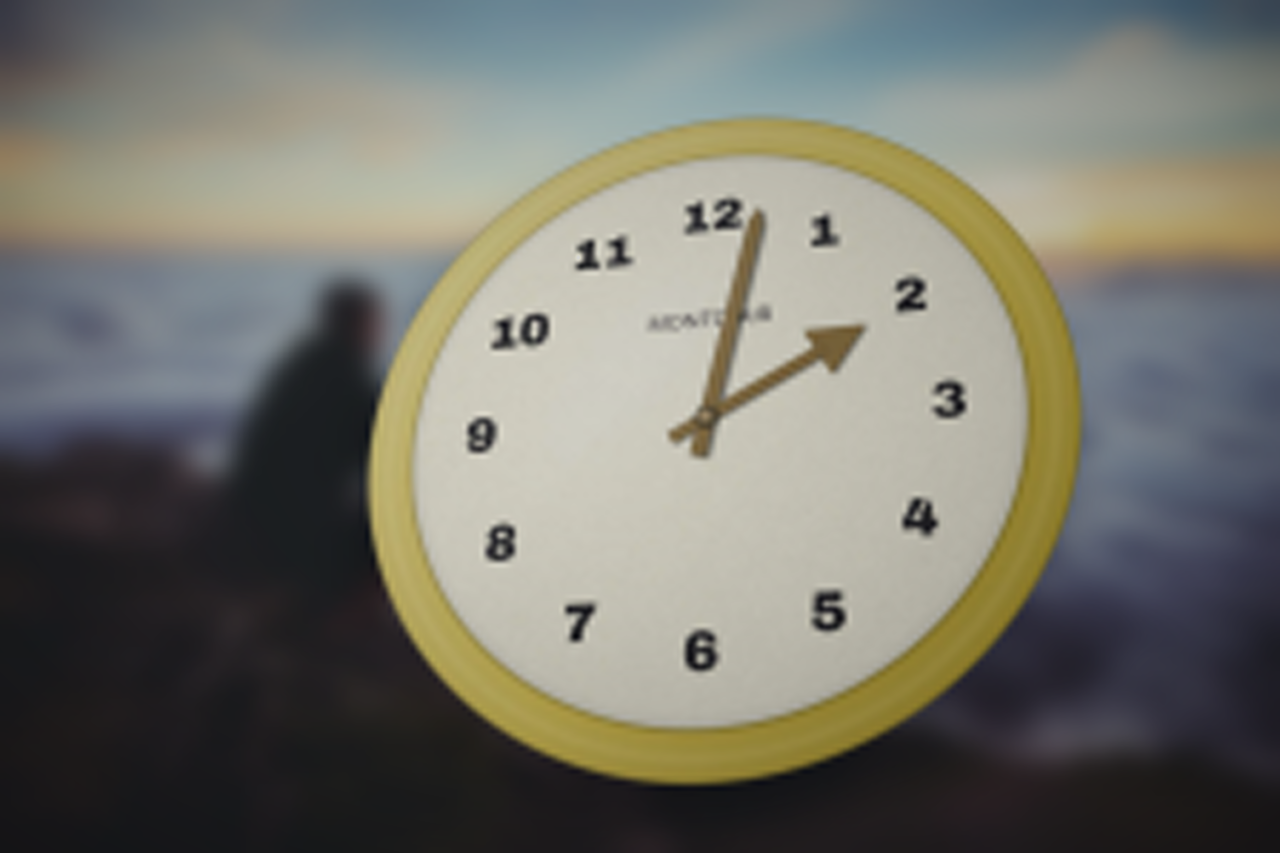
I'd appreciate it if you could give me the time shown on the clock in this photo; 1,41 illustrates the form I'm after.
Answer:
2,02
